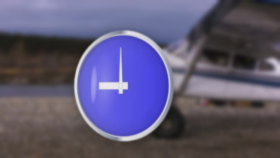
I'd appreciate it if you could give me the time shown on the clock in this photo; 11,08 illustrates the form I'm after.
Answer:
9,00
